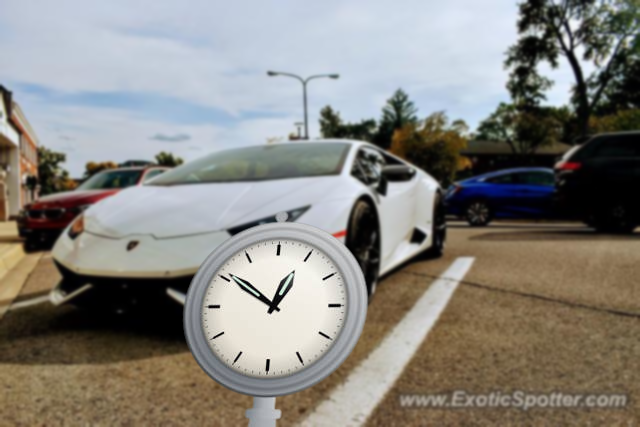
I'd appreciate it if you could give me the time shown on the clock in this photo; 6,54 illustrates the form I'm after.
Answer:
12,51
